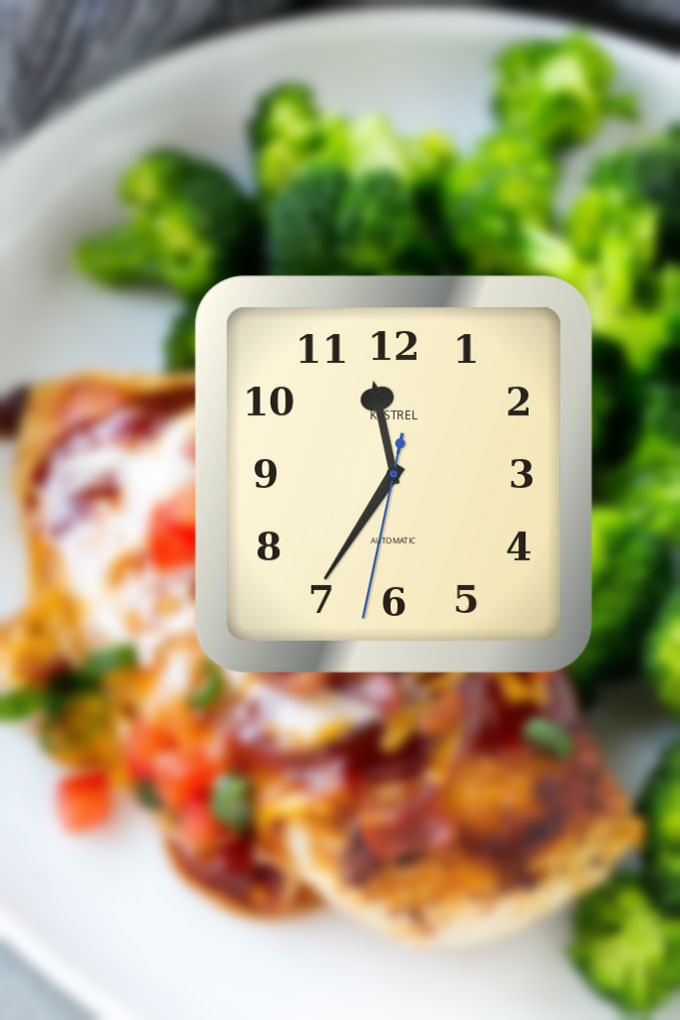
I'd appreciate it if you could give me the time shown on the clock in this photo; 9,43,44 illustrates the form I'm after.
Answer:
11,35,32
